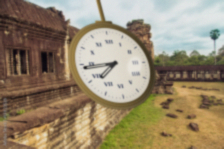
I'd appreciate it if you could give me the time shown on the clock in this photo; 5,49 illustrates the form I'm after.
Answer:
7,44
